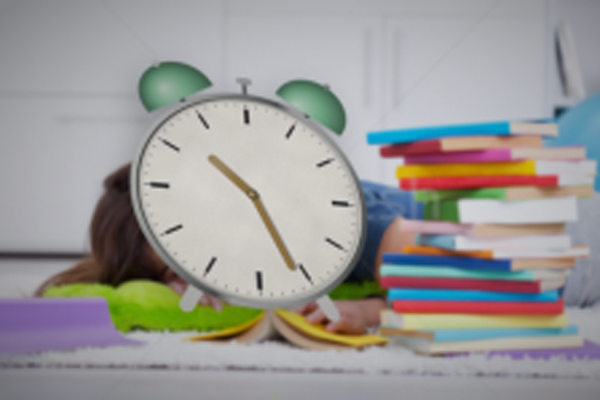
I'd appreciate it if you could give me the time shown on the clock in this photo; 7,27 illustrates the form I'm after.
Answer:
10,26
